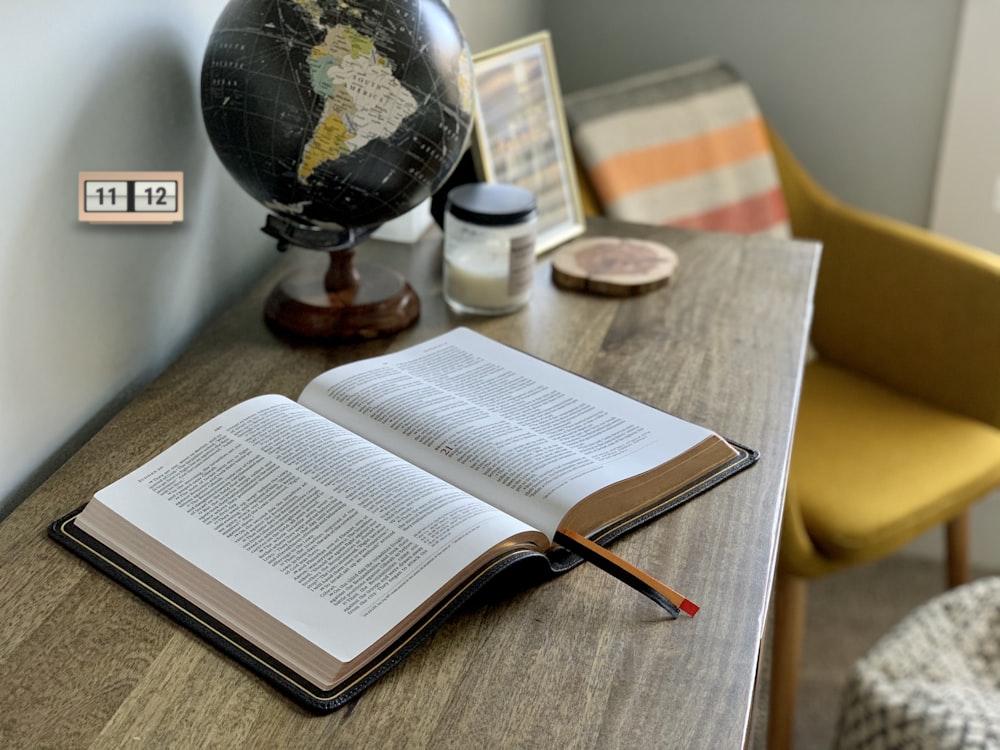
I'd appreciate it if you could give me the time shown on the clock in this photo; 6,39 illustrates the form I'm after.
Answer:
11,12
